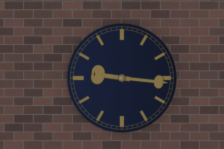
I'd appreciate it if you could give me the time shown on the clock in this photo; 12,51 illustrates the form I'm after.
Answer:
9,16
